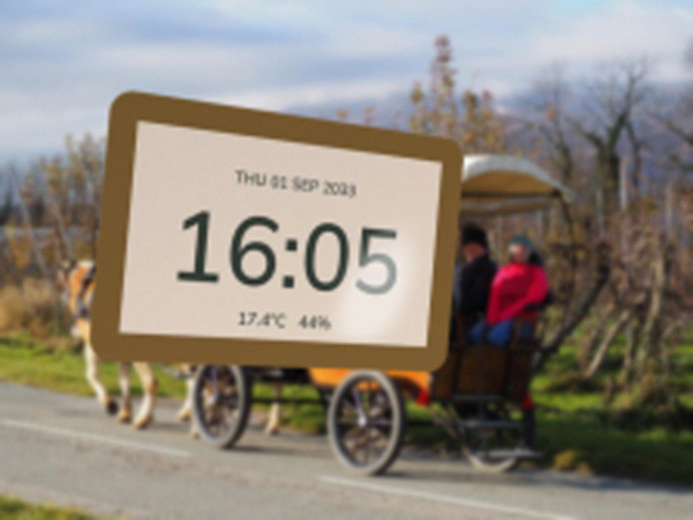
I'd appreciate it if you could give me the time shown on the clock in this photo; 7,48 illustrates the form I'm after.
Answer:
16,05
